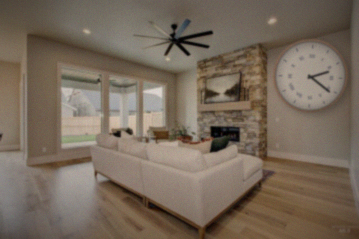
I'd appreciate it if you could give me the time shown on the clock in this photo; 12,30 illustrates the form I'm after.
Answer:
2,21
